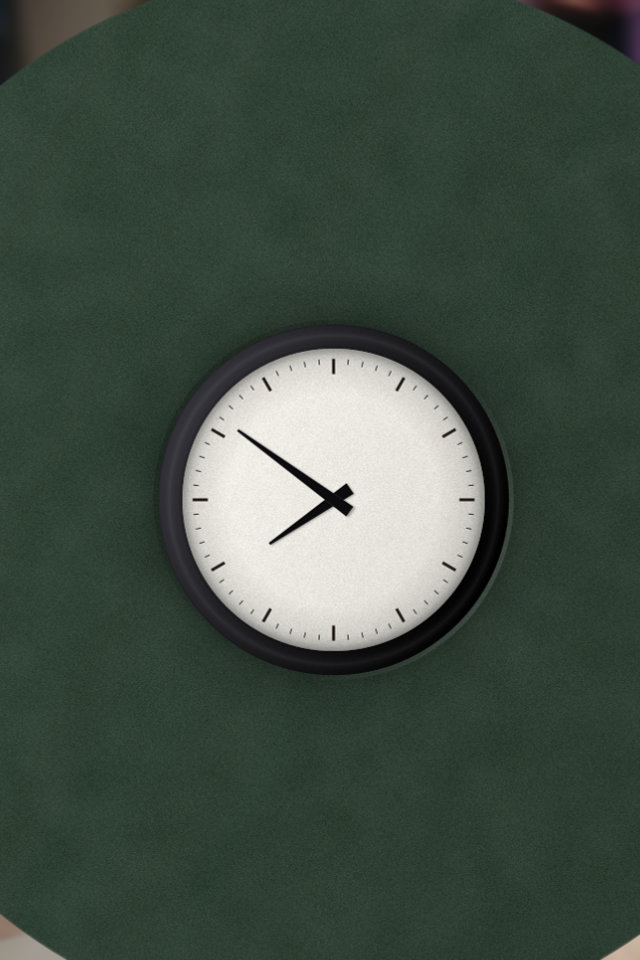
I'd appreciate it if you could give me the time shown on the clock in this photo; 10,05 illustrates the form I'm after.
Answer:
7,51
